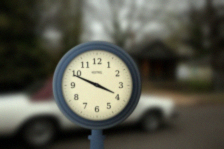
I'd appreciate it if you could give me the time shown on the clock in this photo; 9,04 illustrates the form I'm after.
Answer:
3,49
